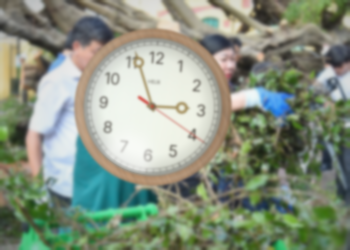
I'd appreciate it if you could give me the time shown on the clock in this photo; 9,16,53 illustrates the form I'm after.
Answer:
2,56,20
